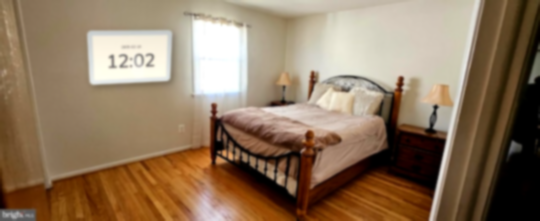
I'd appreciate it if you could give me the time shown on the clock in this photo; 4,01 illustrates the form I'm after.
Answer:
12,02
